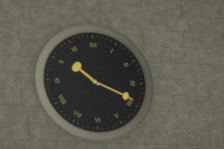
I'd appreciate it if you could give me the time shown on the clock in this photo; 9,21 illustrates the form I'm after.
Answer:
10,19
